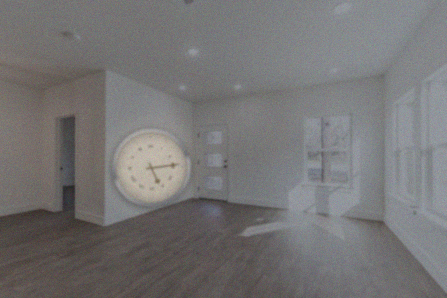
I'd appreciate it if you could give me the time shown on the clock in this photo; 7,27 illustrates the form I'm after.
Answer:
5,14
